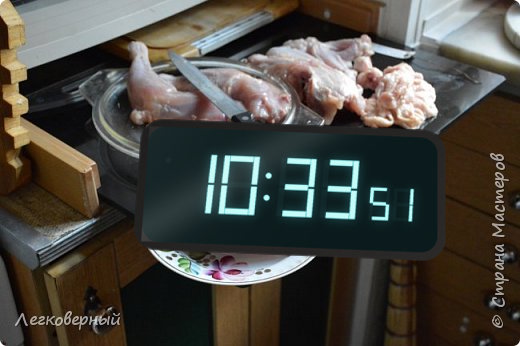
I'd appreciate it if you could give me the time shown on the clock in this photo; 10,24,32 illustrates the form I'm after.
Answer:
10,33,51
